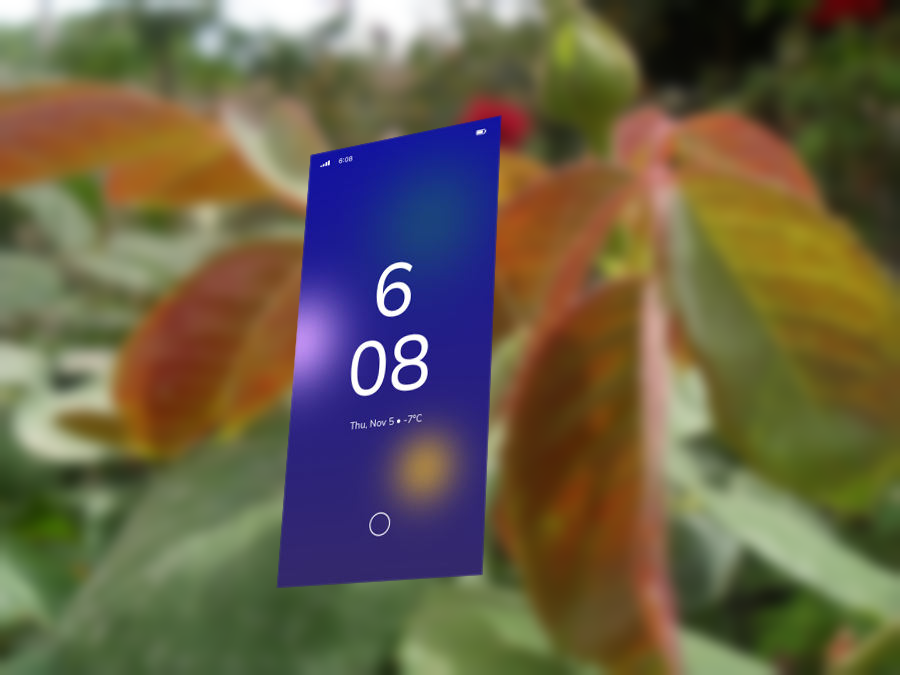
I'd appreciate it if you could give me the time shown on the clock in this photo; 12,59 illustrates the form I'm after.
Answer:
6,08
